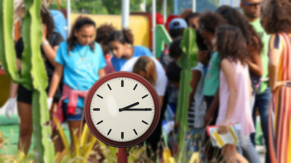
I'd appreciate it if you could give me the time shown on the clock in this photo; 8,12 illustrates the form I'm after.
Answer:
2,15
